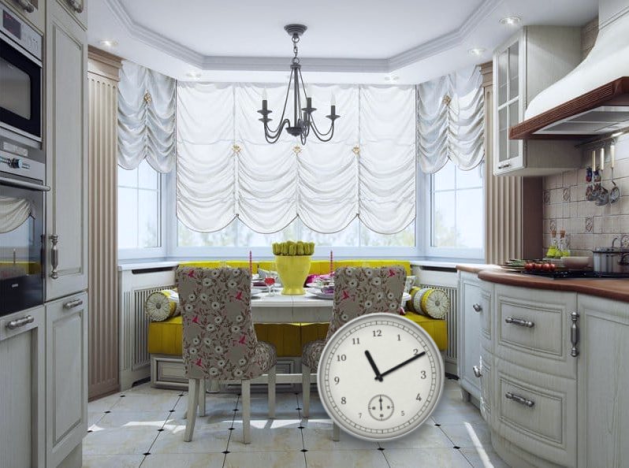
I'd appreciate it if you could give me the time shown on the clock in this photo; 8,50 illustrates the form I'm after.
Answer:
11,11
